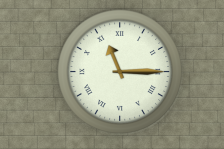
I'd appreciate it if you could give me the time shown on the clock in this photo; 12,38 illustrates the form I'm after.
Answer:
11,15
